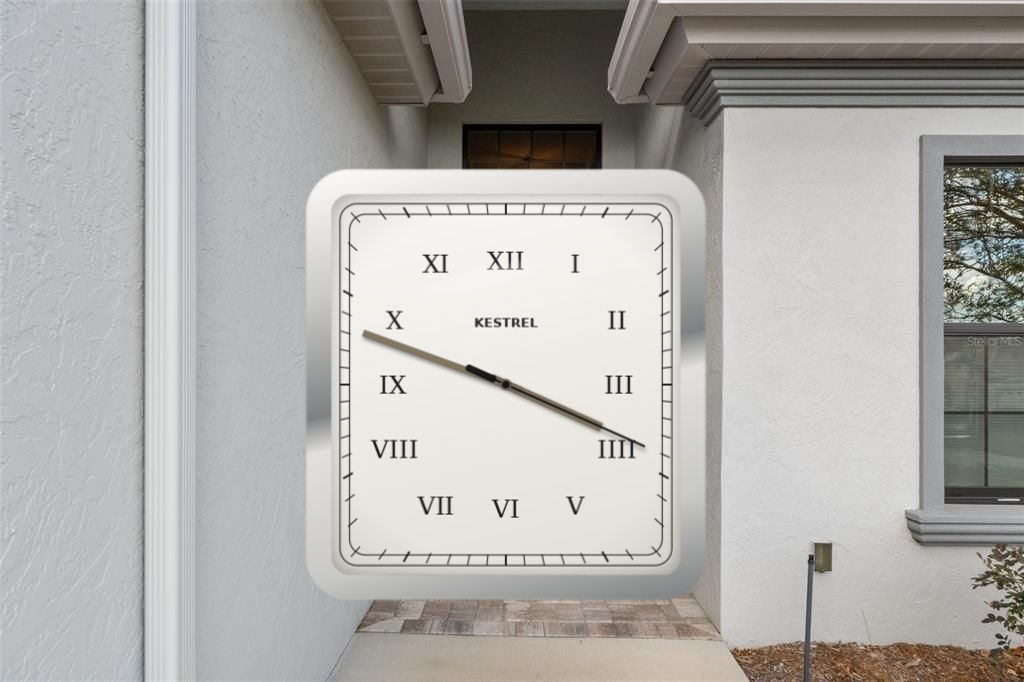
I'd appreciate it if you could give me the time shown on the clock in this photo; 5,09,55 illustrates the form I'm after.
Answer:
3,48,19
